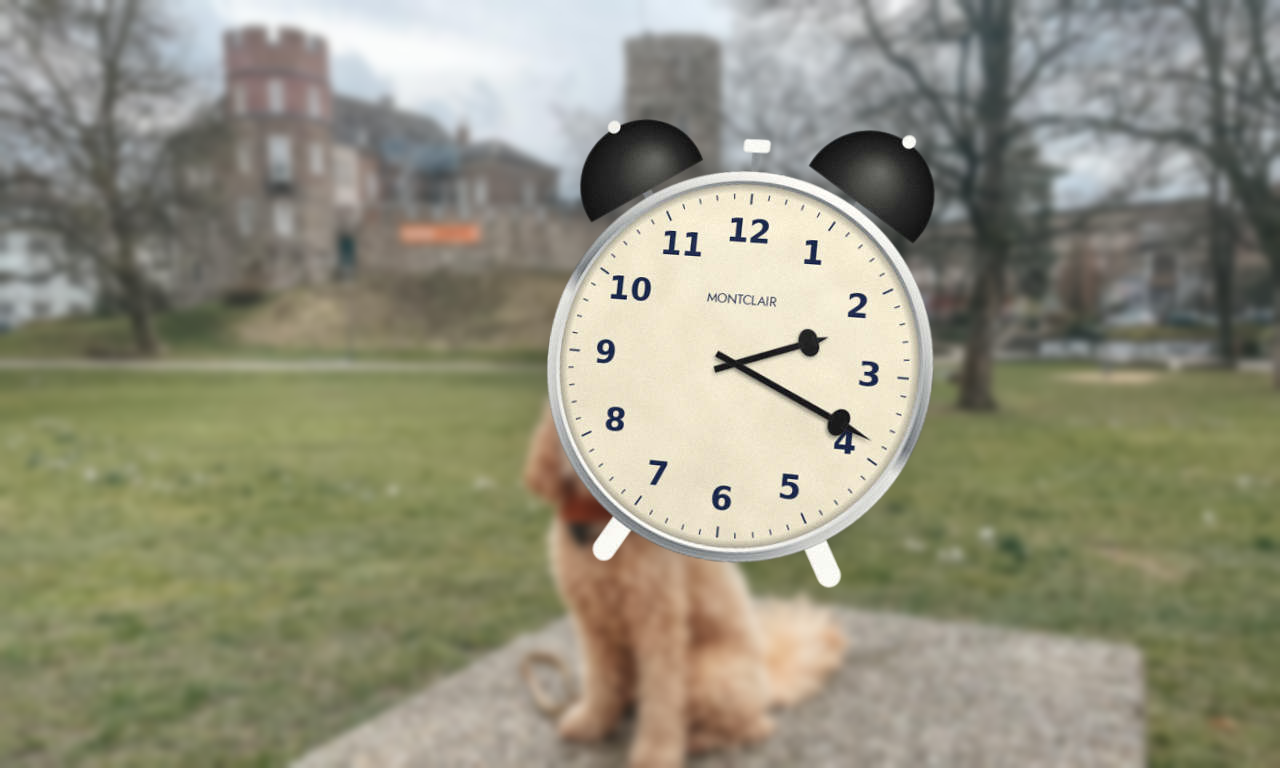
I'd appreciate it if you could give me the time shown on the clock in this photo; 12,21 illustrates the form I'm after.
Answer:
2,19
